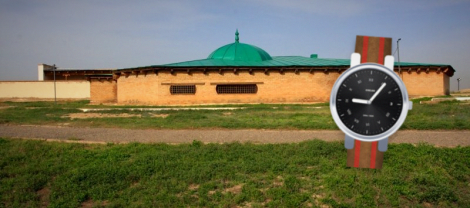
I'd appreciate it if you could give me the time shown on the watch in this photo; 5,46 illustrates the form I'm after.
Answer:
9,06
